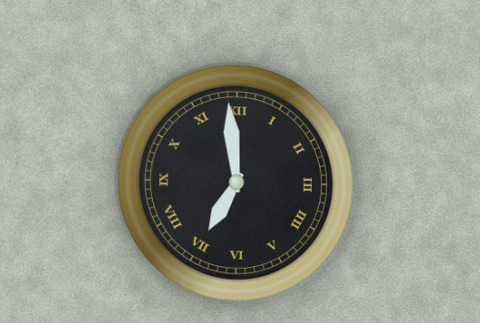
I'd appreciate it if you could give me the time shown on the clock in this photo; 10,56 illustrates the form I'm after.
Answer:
6,59
